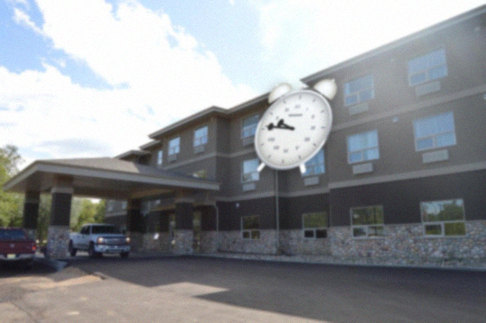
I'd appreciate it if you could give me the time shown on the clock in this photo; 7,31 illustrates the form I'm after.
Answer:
9,46
